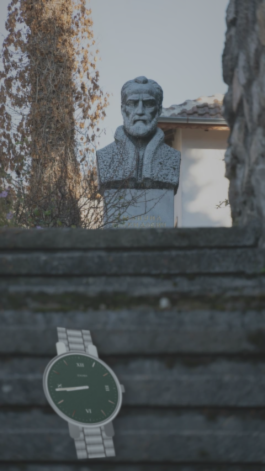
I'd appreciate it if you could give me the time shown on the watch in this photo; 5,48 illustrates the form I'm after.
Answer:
8,44
